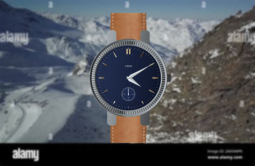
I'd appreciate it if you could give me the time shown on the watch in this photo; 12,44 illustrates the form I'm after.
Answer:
4,10
